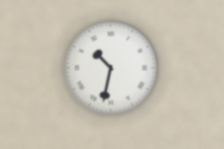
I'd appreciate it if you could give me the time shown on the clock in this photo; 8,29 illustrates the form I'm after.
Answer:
10,32
